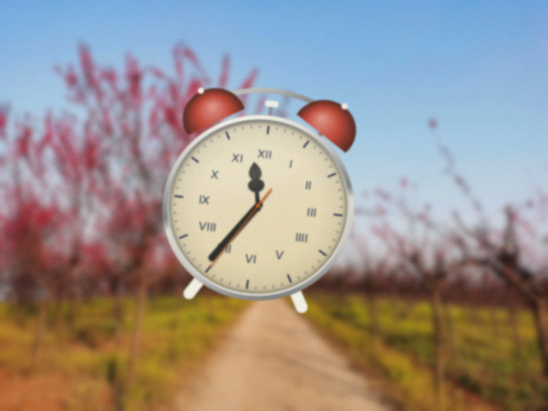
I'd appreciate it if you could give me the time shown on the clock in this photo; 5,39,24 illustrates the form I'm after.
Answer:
11,35,35
